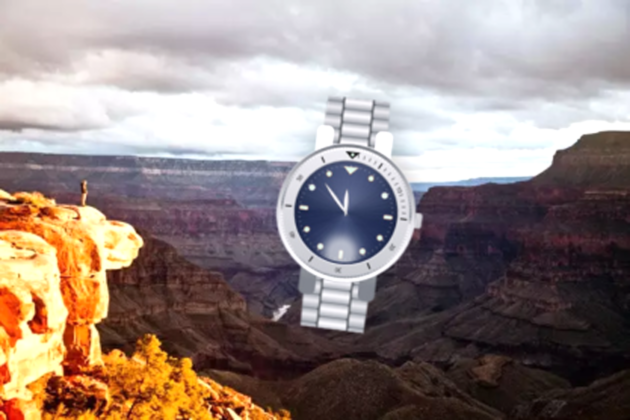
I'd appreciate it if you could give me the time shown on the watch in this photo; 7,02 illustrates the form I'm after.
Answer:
11,53
